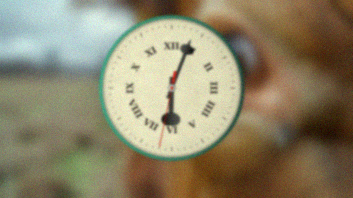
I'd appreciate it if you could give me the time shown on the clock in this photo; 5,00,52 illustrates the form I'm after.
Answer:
6,03,32
